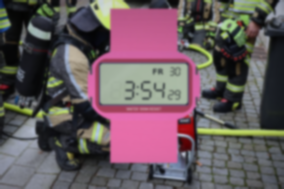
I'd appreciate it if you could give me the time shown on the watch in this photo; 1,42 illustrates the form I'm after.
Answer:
3,54
